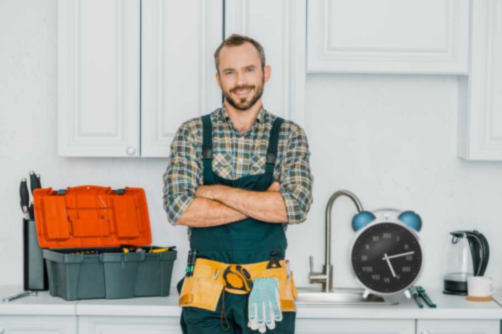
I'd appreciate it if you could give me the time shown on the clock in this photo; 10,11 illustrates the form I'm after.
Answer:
5,13
